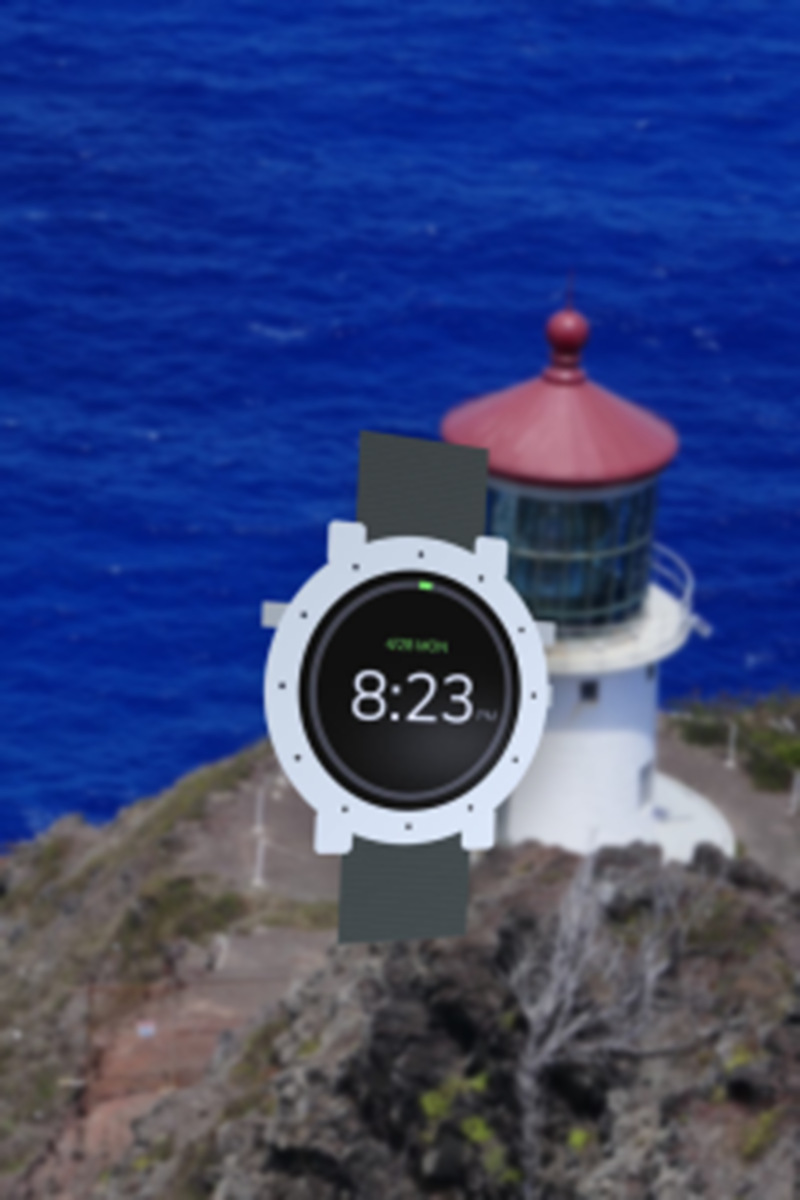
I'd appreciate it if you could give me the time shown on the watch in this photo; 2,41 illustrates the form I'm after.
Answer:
8,23
